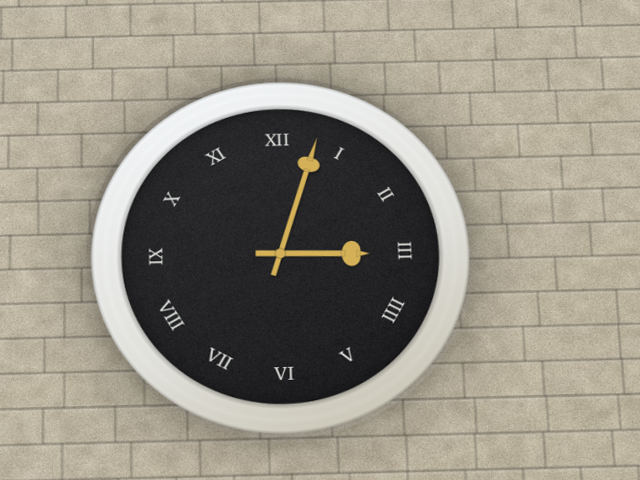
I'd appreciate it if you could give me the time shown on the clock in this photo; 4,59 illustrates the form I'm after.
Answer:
3,03
